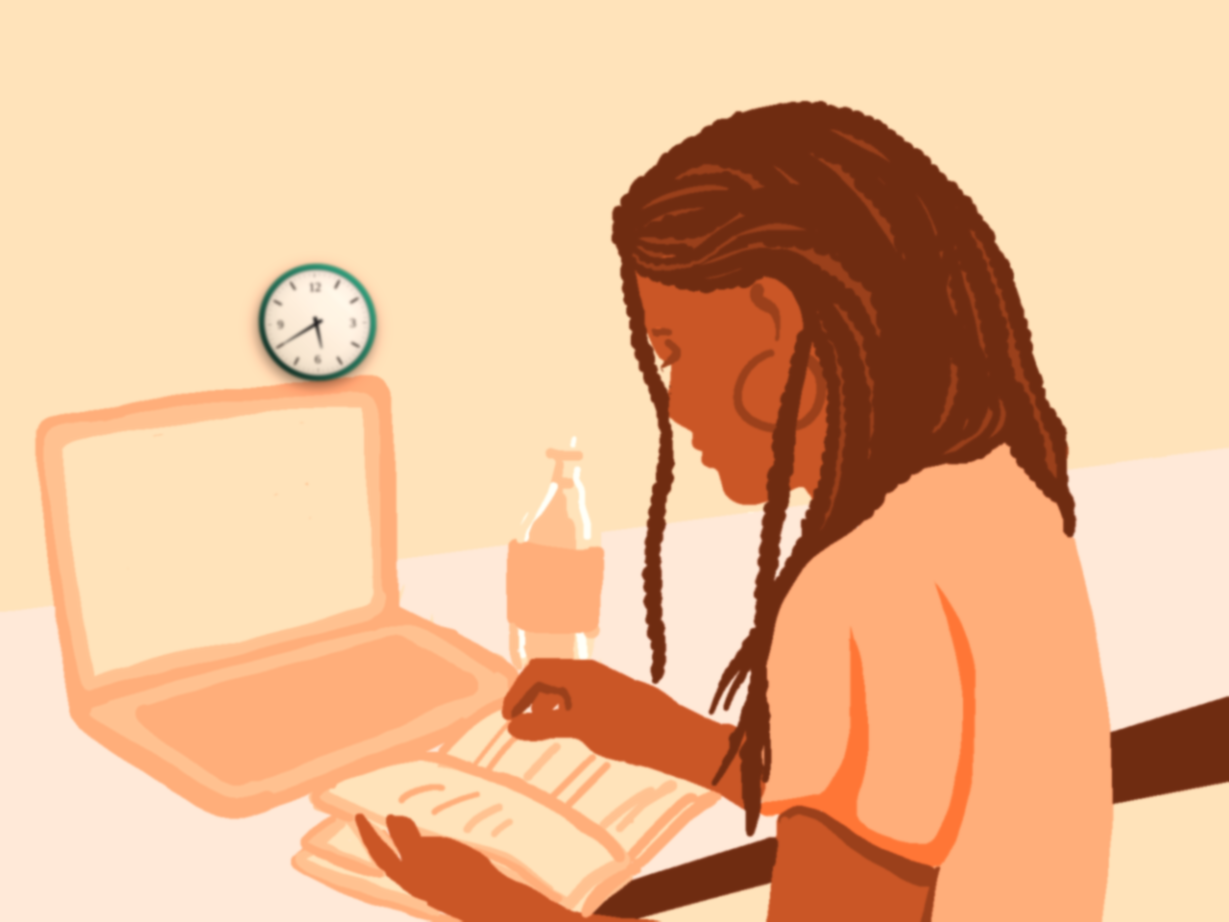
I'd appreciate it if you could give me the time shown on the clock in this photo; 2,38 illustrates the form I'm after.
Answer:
5,40
